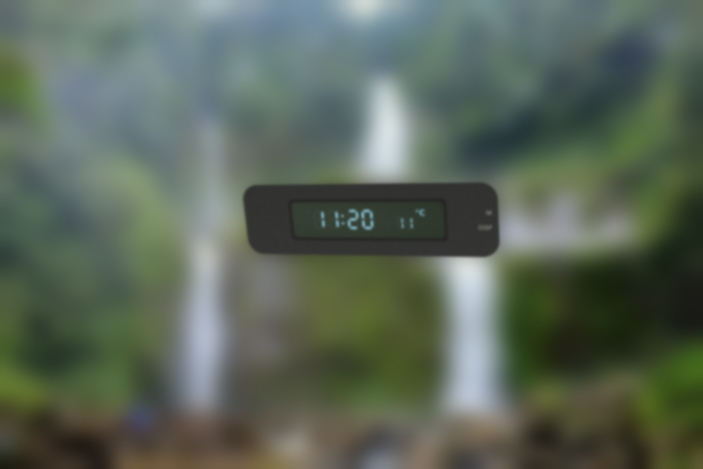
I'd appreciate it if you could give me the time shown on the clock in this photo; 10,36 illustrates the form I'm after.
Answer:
11,20
